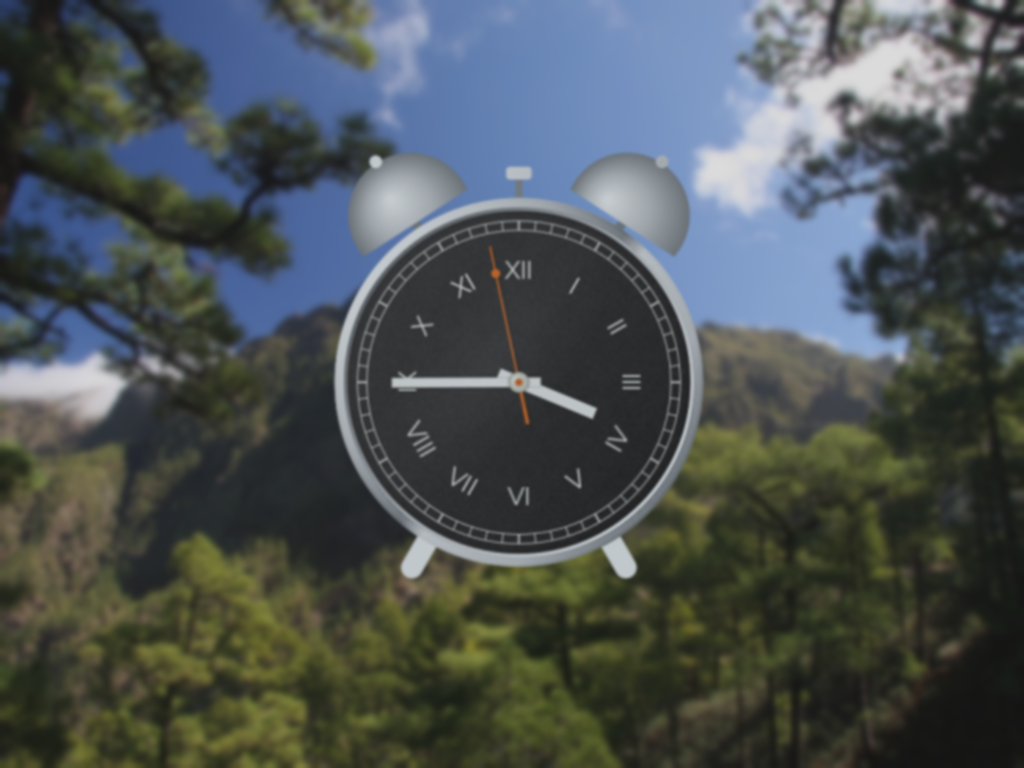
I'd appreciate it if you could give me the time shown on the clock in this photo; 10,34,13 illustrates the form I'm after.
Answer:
3,44,58
